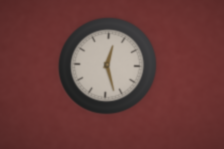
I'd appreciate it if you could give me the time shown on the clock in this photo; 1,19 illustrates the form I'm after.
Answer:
12,27
